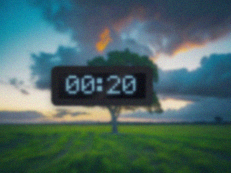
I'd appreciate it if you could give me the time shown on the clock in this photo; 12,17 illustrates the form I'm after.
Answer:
0,20
